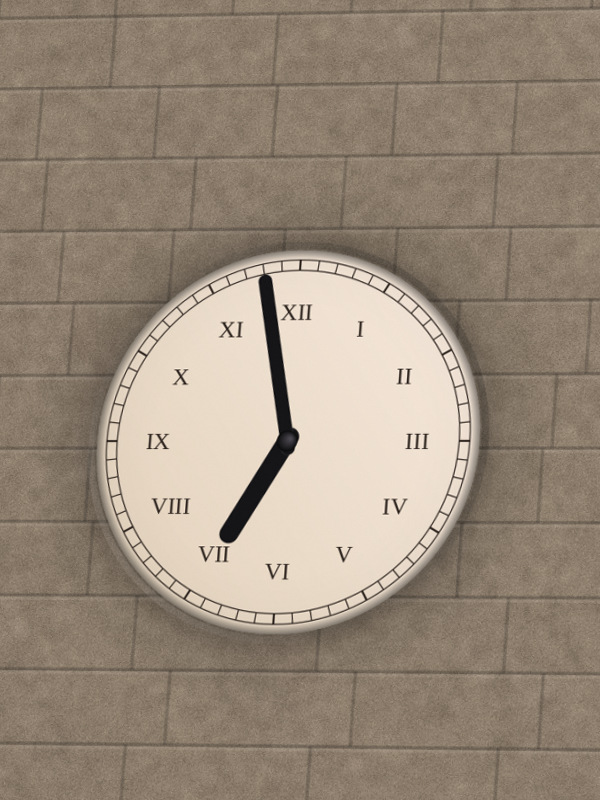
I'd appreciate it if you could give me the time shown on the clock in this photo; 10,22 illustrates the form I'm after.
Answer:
6,58
